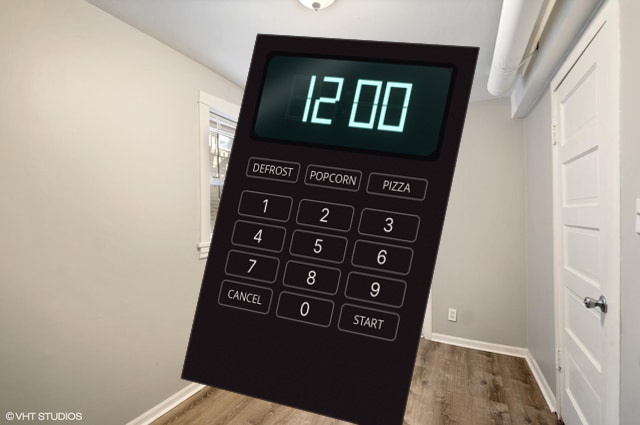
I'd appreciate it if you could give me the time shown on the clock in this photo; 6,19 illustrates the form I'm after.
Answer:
12,00
